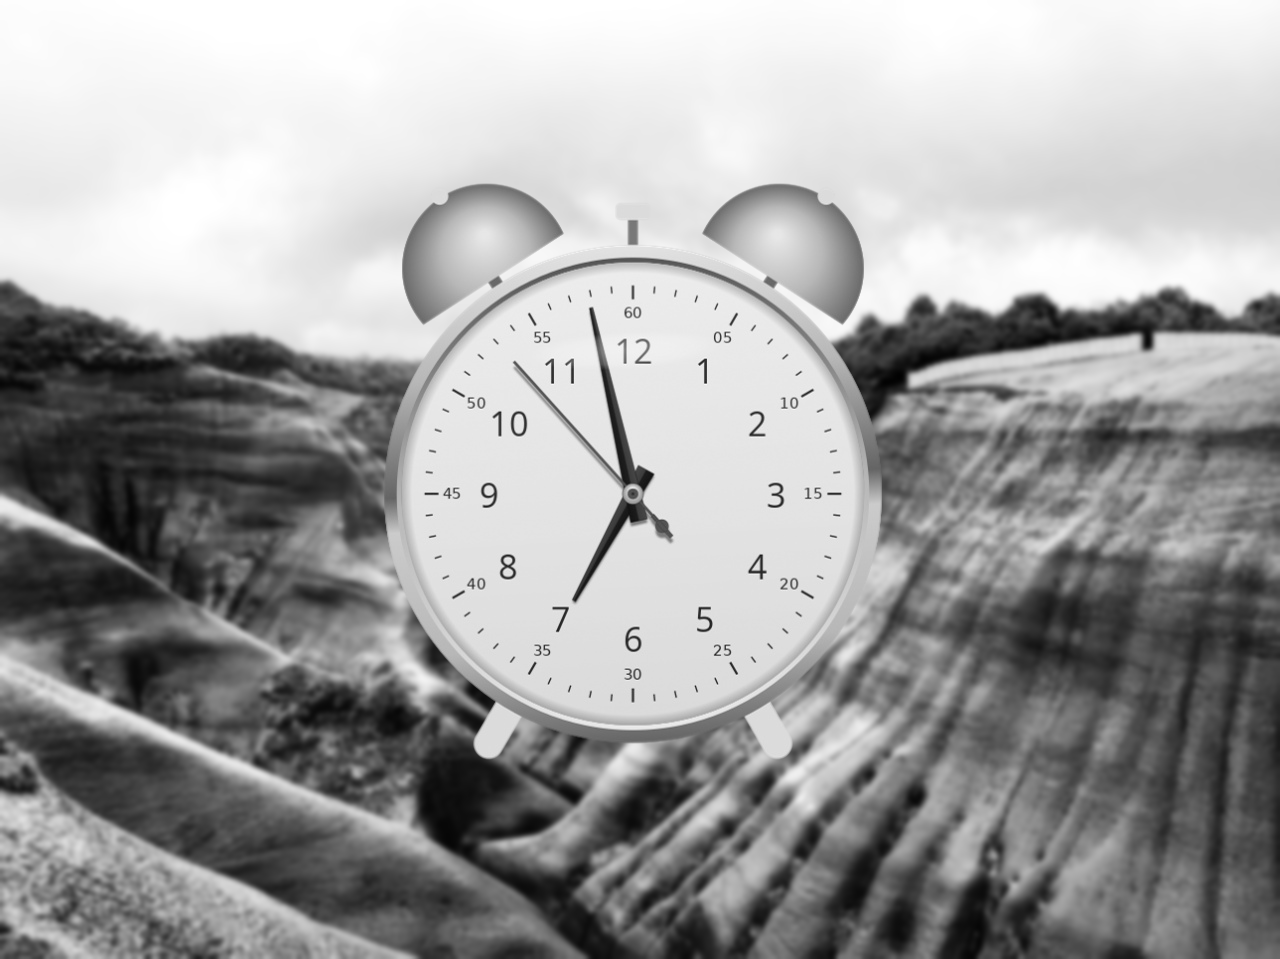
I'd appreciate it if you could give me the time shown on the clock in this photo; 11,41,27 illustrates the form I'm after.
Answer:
6,57,53
